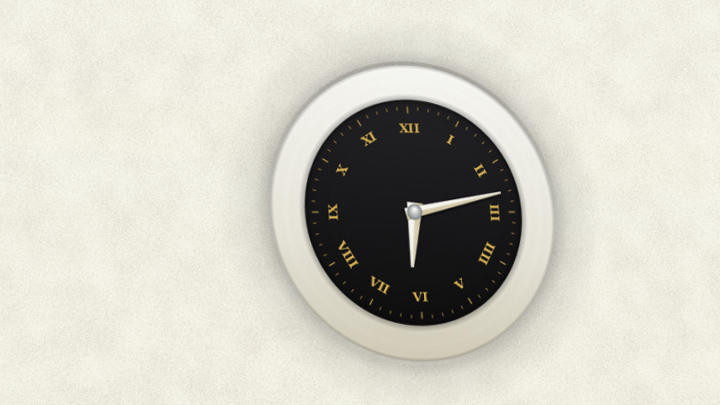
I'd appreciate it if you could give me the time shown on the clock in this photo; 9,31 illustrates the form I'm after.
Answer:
6,13
